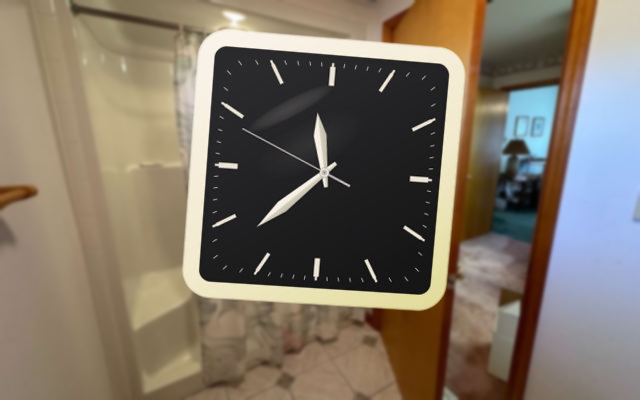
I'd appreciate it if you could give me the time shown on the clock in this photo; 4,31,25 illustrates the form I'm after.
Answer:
11,37,49
